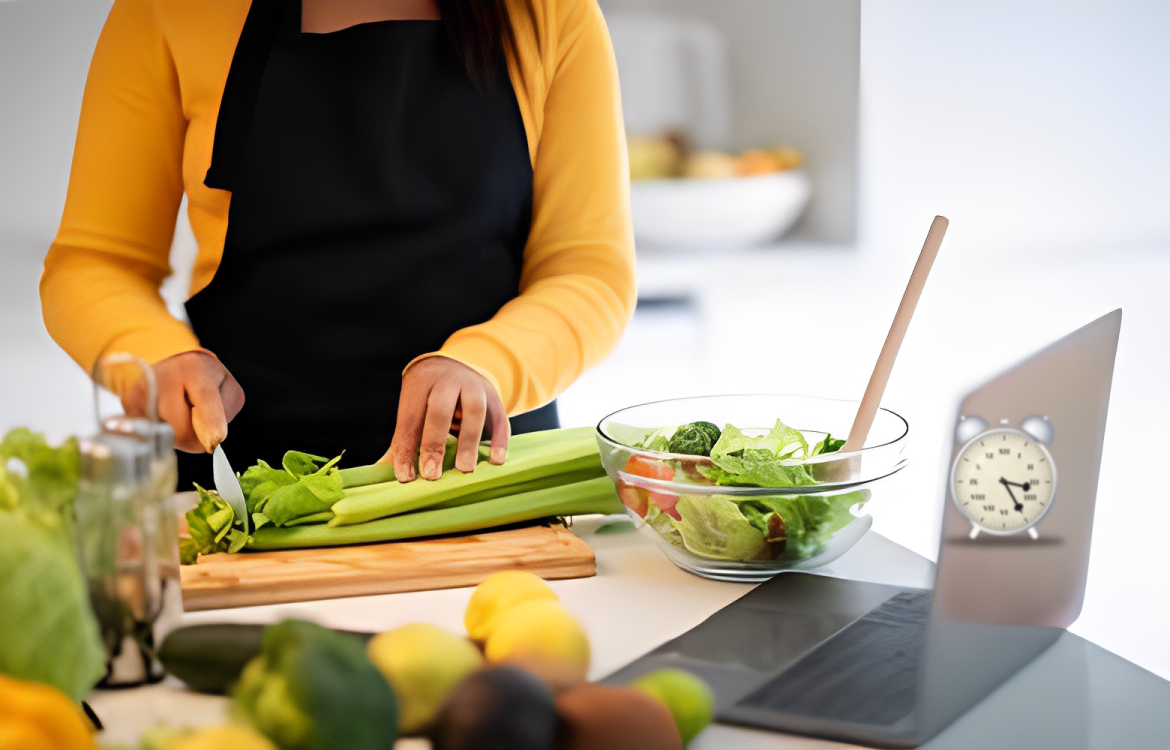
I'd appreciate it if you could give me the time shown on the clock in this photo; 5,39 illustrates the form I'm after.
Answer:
3,25
